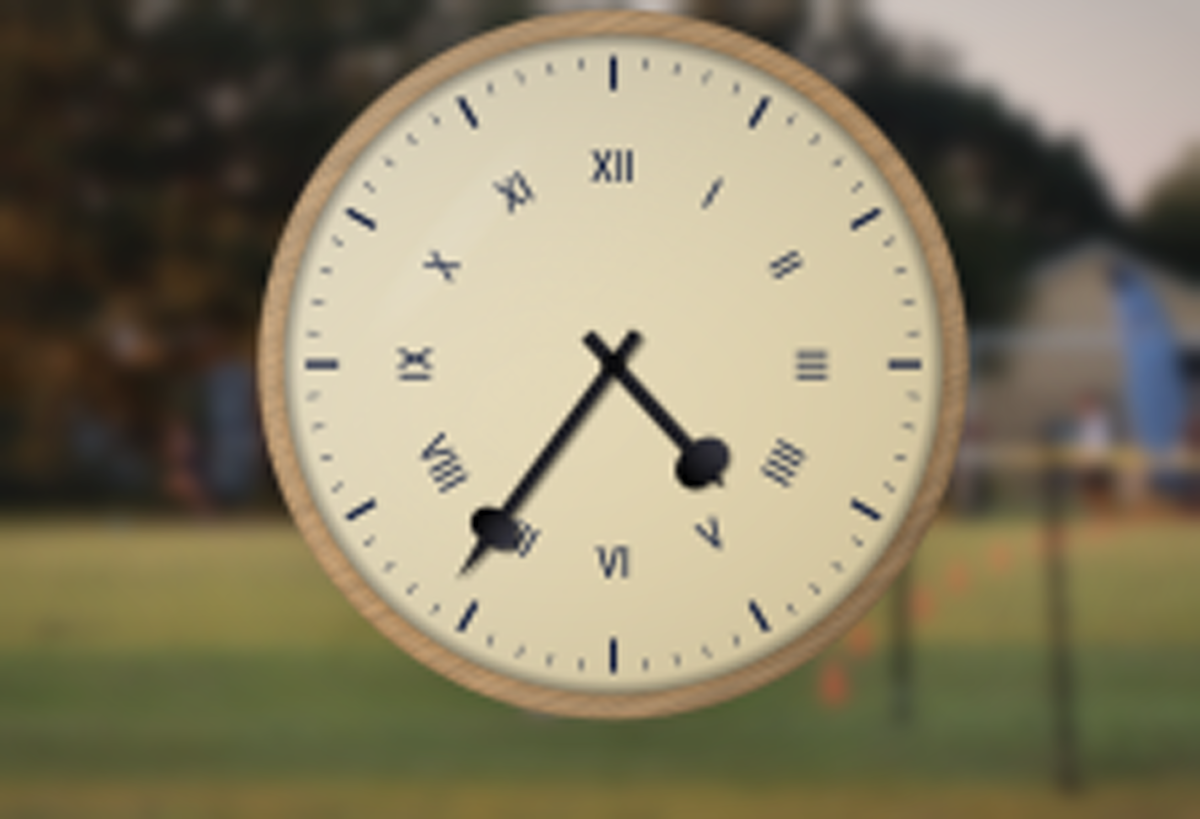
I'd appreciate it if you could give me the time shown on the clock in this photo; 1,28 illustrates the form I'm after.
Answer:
4,36
